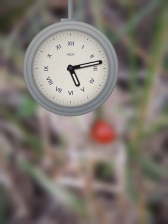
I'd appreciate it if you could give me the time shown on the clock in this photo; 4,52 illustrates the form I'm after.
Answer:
5,13
